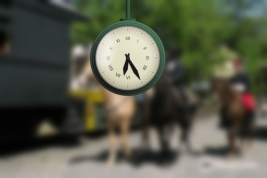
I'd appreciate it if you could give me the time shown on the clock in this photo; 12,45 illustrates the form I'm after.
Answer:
6,25
